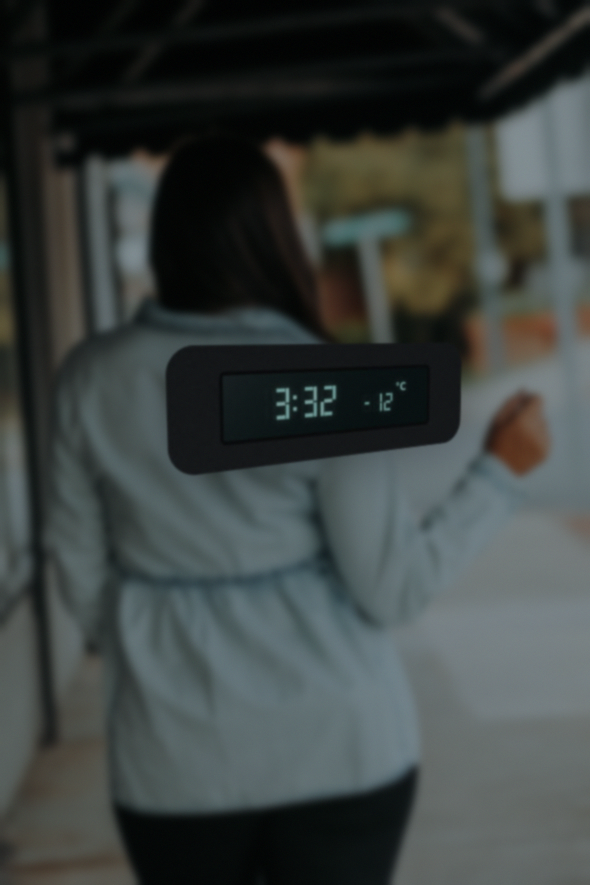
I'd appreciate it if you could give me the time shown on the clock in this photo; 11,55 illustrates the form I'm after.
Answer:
3,32
